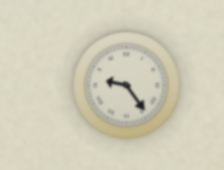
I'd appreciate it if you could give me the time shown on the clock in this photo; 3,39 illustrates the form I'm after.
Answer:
9,24
